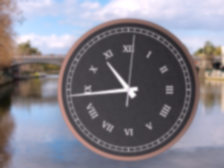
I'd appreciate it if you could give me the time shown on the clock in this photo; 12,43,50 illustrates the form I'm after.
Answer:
10,44,01
